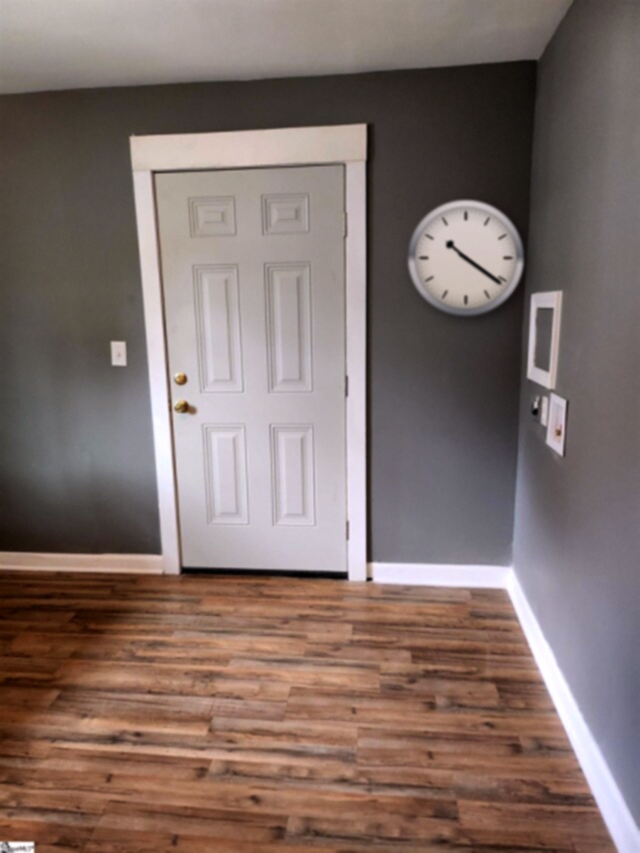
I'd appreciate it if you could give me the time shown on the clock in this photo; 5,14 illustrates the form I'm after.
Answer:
10,21
